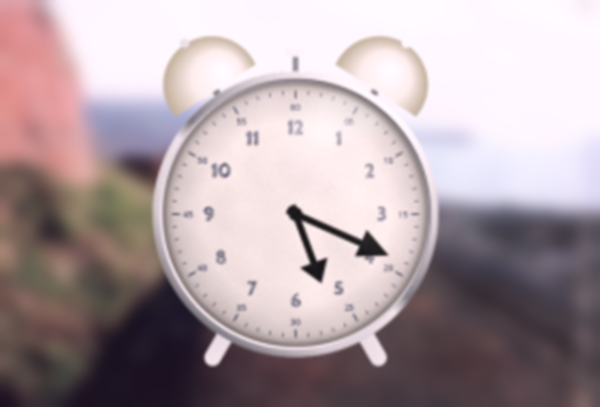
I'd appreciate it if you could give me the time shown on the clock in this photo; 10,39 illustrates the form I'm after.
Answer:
5,19
